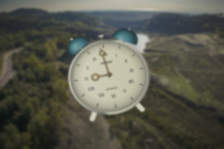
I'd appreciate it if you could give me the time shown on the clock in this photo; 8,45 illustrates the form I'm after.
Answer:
8,59
